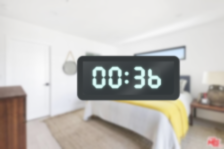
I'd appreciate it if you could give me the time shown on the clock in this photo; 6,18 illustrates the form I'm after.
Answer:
0,36
